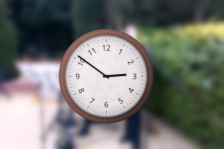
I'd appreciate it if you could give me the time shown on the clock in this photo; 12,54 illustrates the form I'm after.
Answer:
2,51
